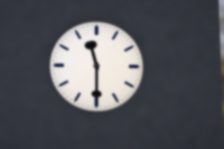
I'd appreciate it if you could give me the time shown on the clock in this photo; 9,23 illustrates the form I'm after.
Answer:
11,30
